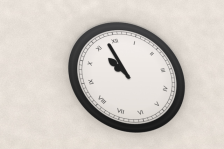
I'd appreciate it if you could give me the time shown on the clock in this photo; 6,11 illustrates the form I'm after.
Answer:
10,58
